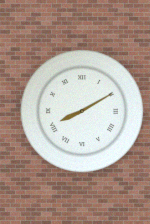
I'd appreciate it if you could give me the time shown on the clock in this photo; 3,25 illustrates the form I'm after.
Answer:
8,10
